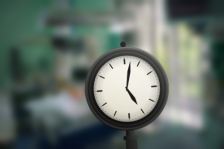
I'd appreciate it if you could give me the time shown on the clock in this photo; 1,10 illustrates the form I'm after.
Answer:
5,02
